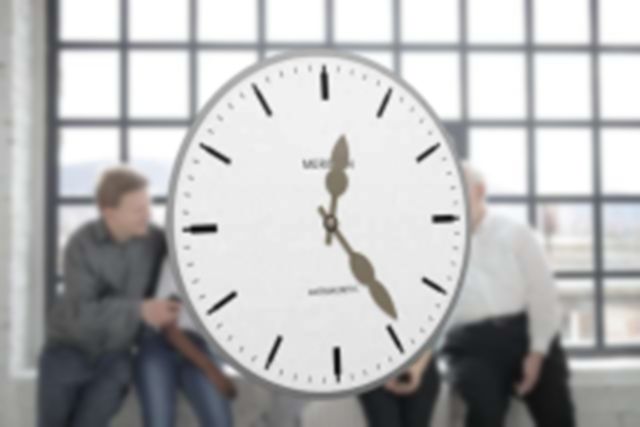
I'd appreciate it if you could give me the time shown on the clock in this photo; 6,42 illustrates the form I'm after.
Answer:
12,24
